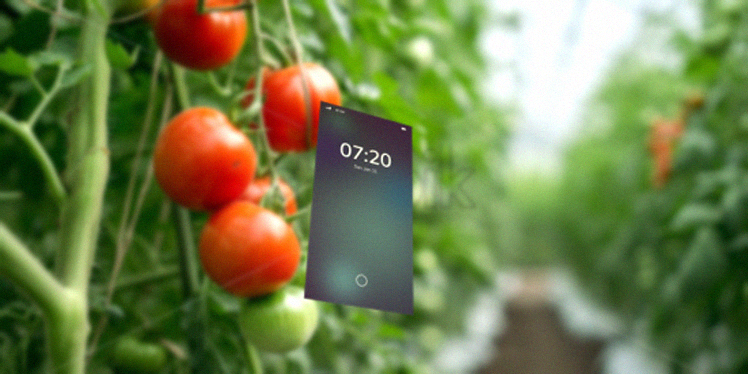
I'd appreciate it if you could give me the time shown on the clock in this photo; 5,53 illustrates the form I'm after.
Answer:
7,20
